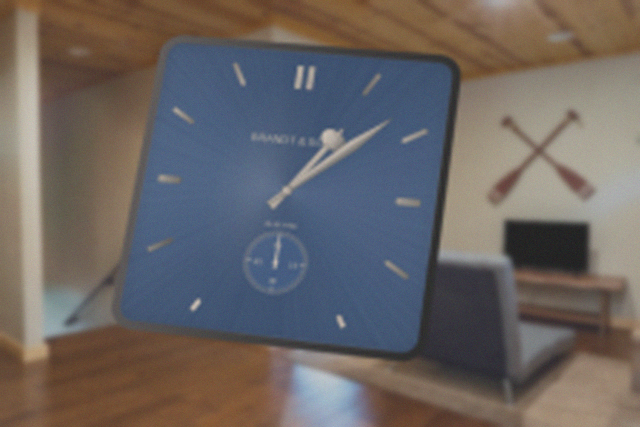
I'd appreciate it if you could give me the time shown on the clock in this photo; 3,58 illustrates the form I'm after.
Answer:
1,08
